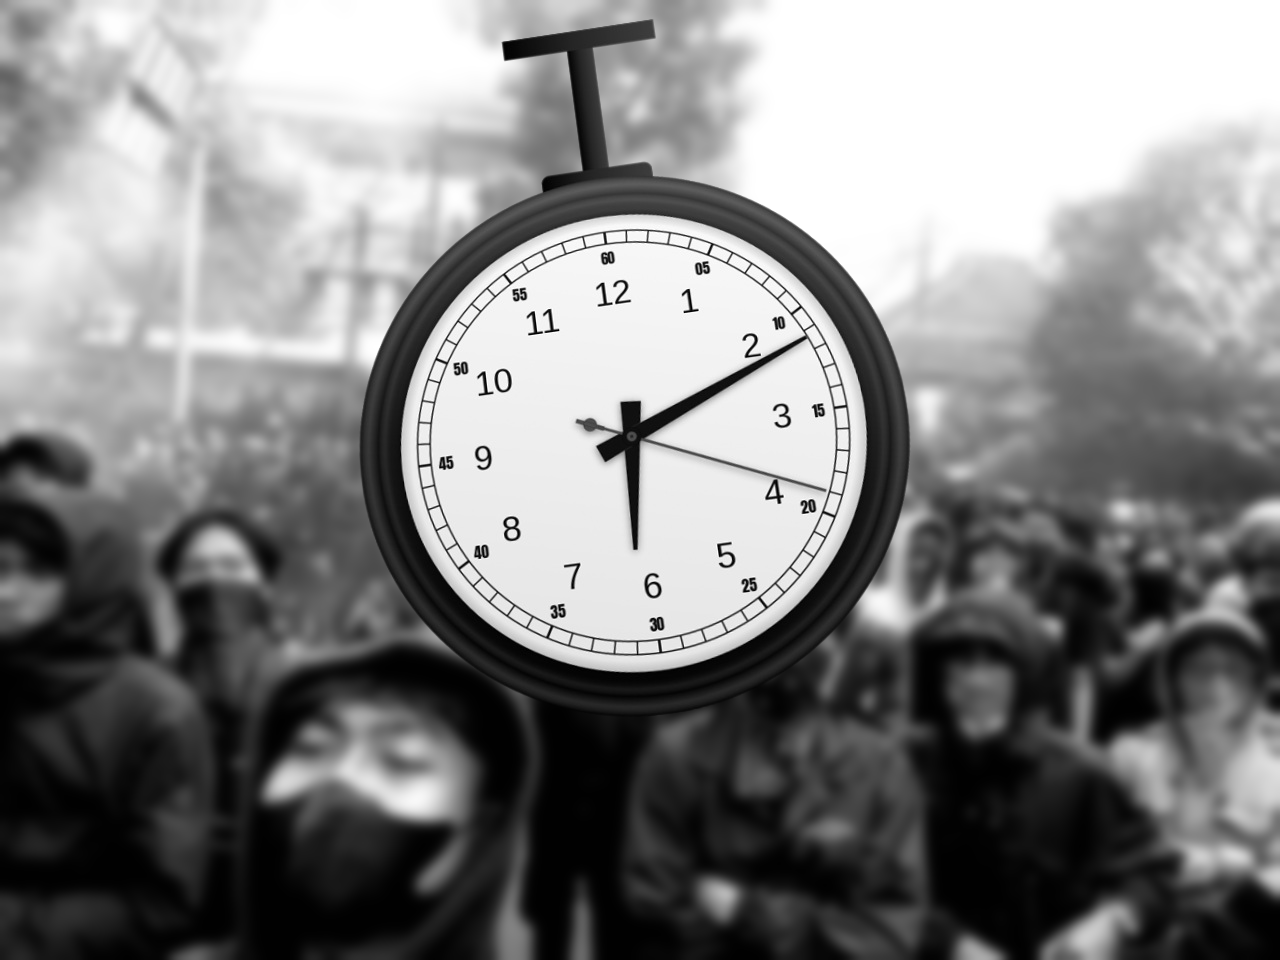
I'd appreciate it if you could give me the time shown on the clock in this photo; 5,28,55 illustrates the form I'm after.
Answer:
6,11,19
